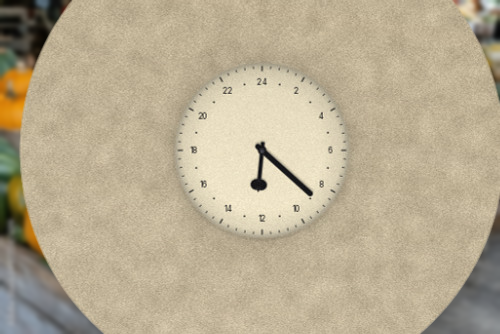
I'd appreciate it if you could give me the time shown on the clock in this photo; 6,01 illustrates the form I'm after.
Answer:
12,22
